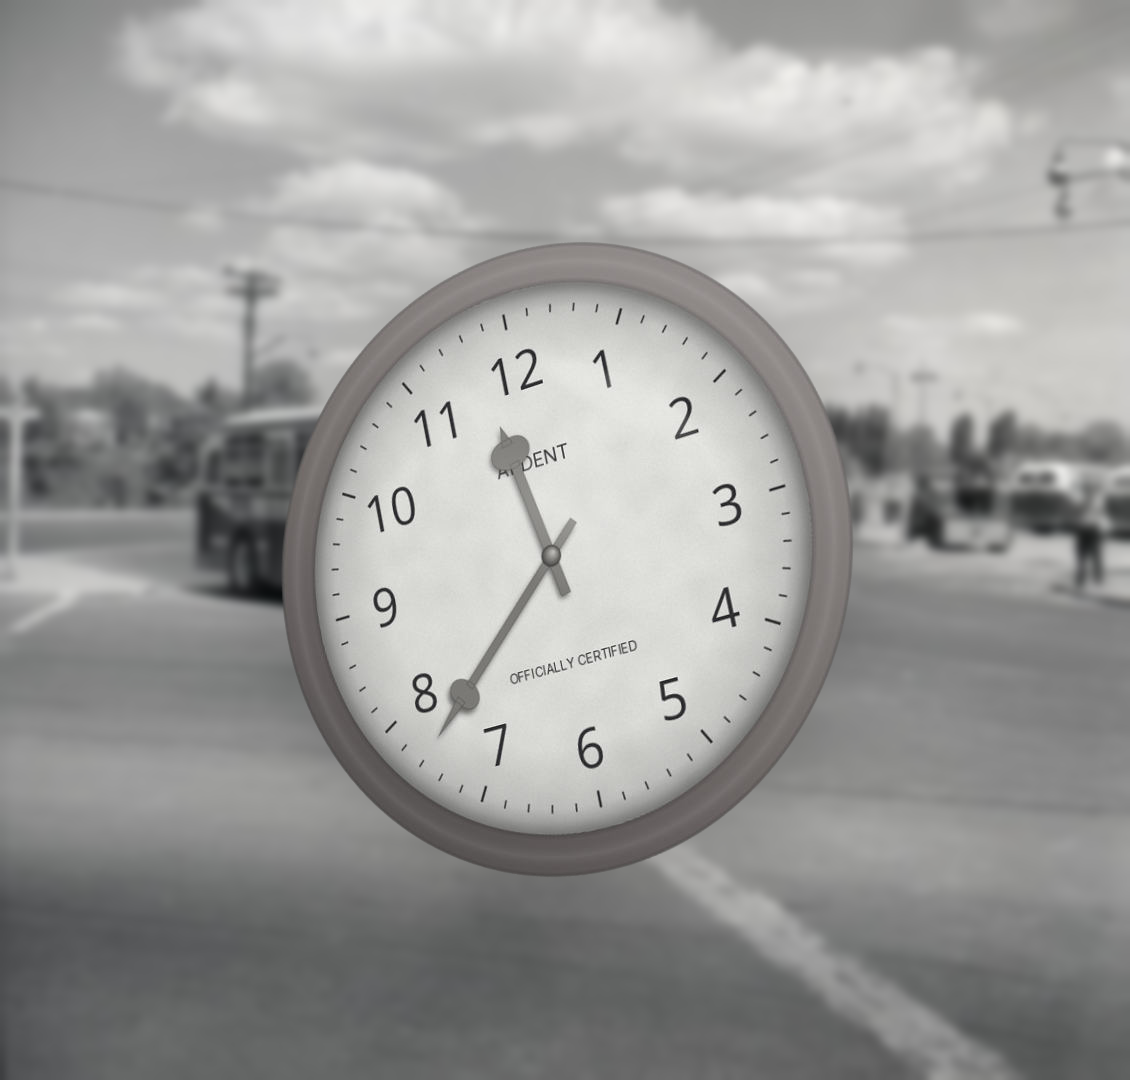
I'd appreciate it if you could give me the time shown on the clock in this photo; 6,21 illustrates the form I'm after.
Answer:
11,38
